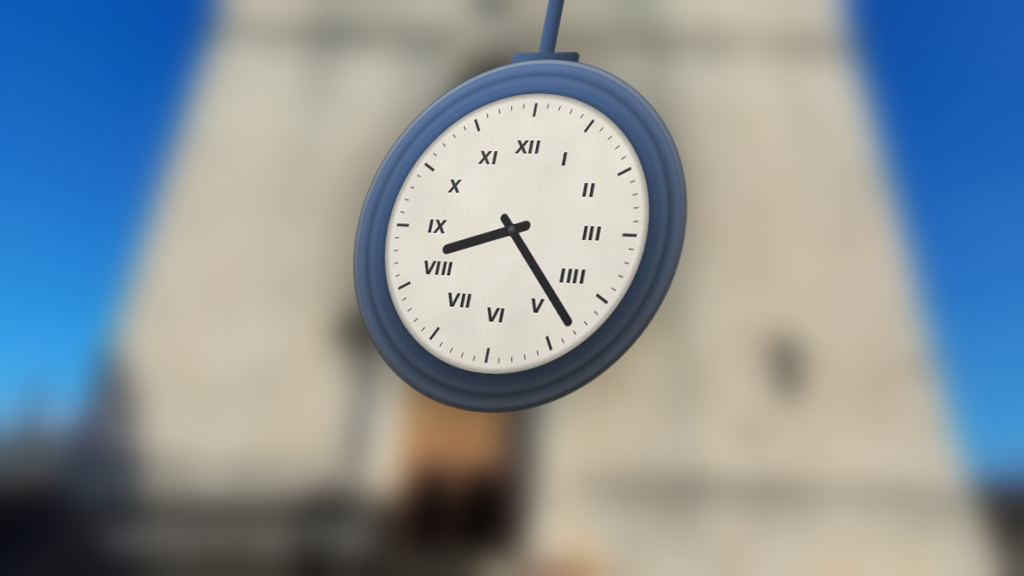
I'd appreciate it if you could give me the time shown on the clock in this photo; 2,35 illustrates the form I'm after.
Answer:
8,23
